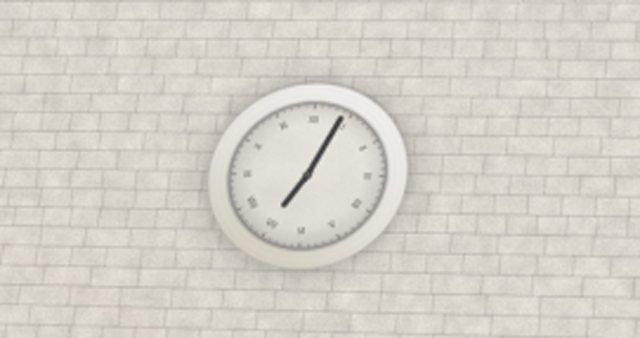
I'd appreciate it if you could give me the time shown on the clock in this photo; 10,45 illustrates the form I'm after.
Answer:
7,04
